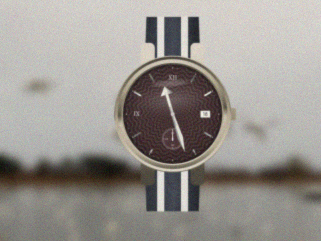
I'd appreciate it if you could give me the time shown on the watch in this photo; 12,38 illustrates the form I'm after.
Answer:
11,27
